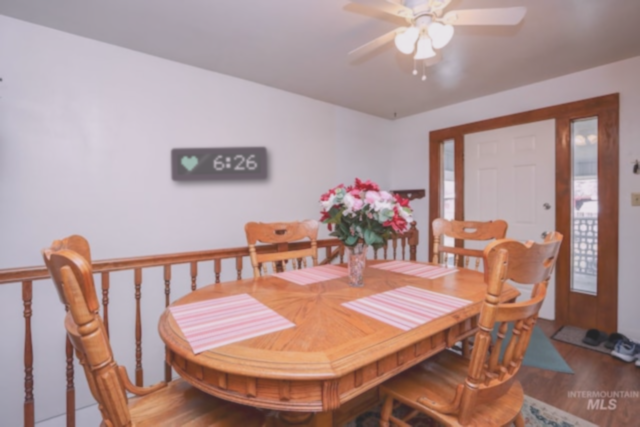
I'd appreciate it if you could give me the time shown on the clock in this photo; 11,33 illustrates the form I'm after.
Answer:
6,26
